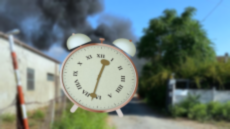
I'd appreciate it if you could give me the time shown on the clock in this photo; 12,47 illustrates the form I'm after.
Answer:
12,32
